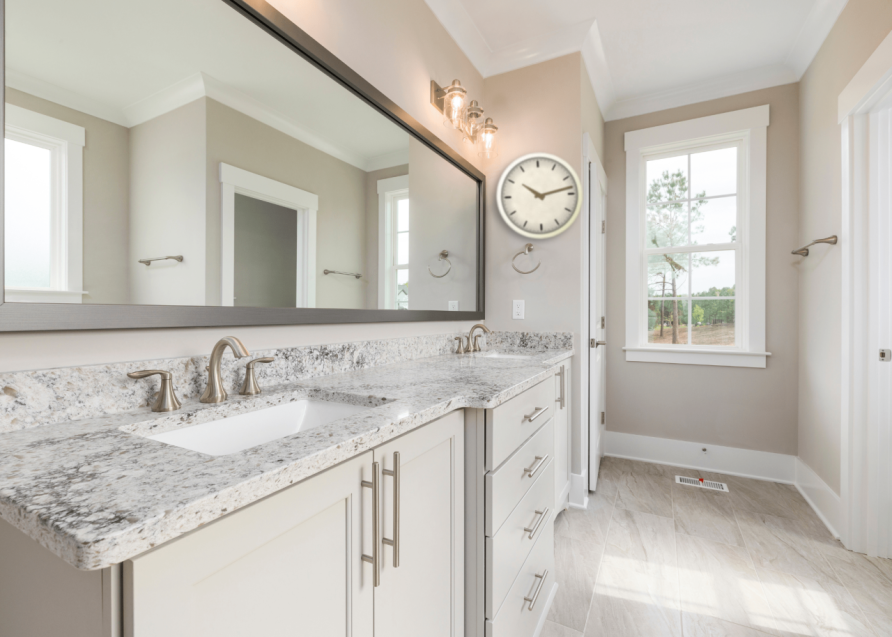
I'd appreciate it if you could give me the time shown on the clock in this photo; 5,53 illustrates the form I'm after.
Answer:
10,13
